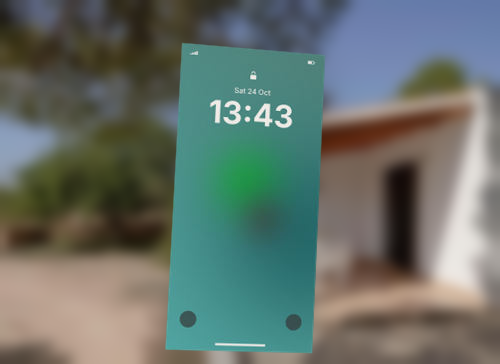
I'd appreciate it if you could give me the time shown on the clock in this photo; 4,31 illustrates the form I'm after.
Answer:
13,43
